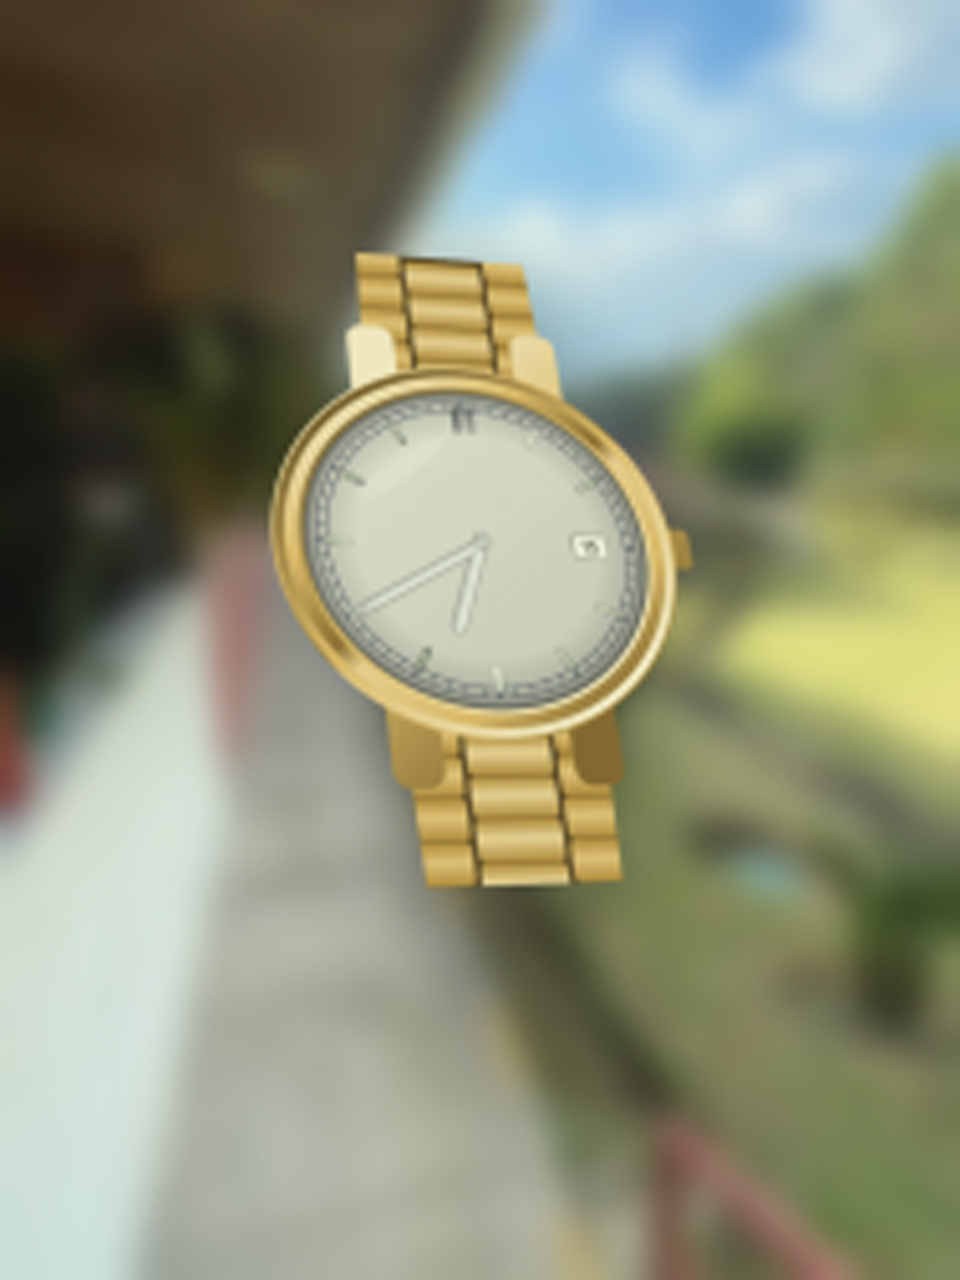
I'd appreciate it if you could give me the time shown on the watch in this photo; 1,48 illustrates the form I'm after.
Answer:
6,40
